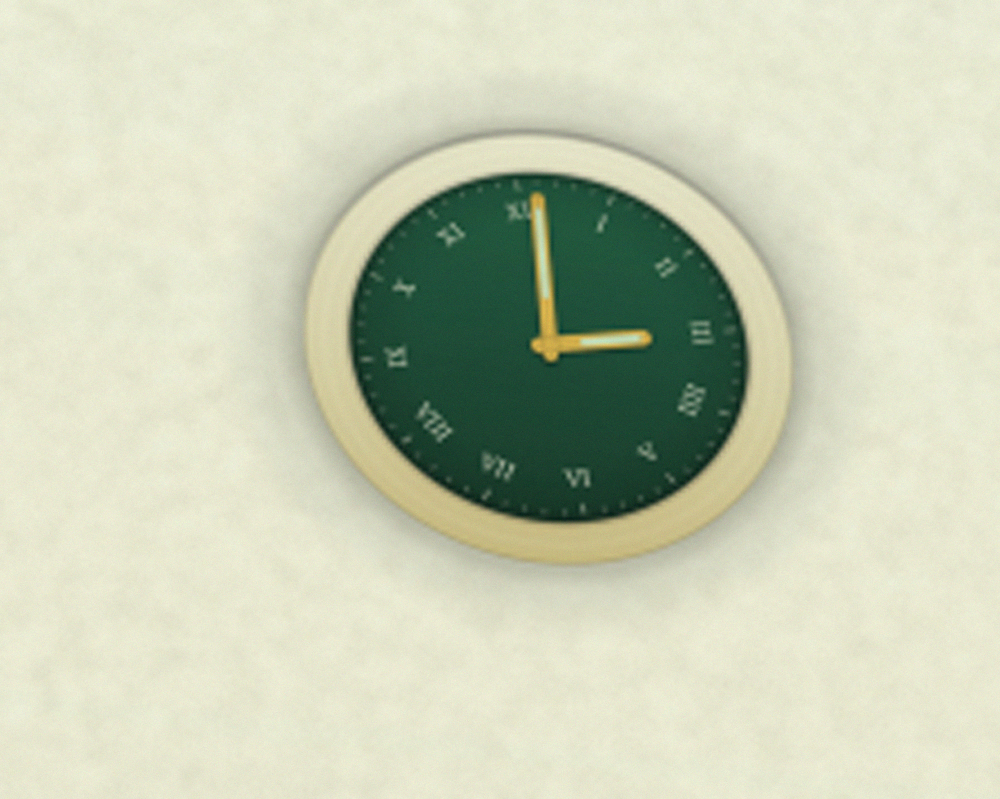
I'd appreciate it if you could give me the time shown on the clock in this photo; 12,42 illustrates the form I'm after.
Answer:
3,01
